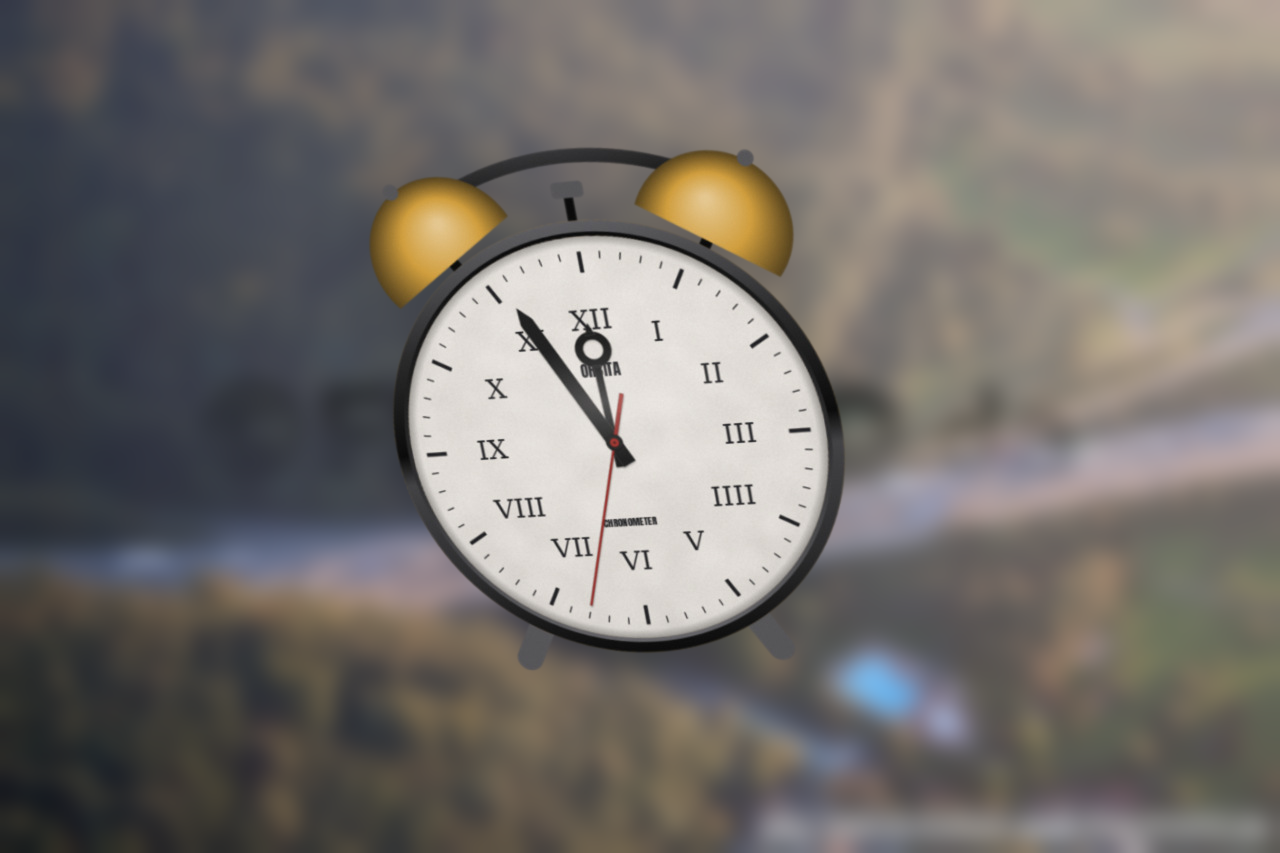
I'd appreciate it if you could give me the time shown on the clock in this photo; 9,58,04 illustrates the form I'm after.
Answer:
11,55,33
